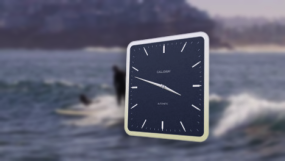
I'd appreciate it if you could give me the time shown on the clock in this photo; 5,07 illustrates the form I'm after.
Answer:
3,48
